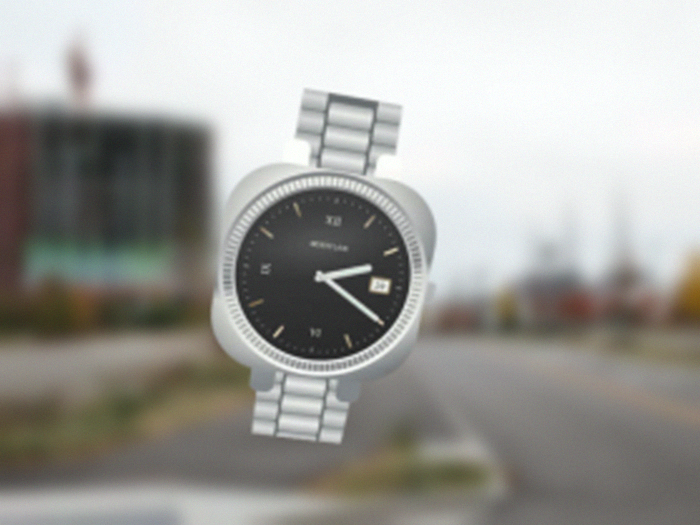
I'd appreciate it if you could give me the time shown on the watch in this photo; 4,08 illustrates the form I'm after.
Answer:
2,20
